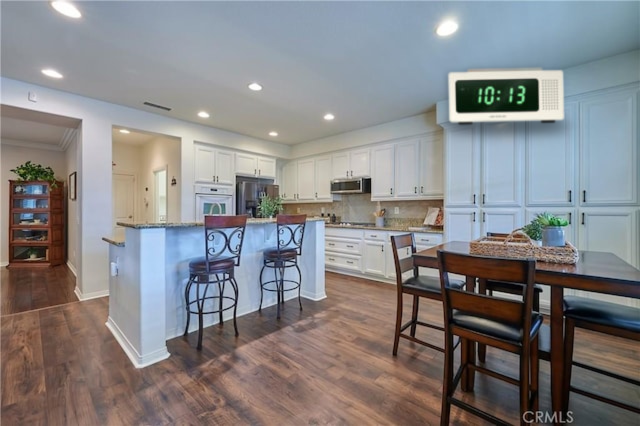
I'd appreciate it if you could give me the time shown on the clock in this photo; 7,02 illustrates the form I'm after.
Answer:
10,13
